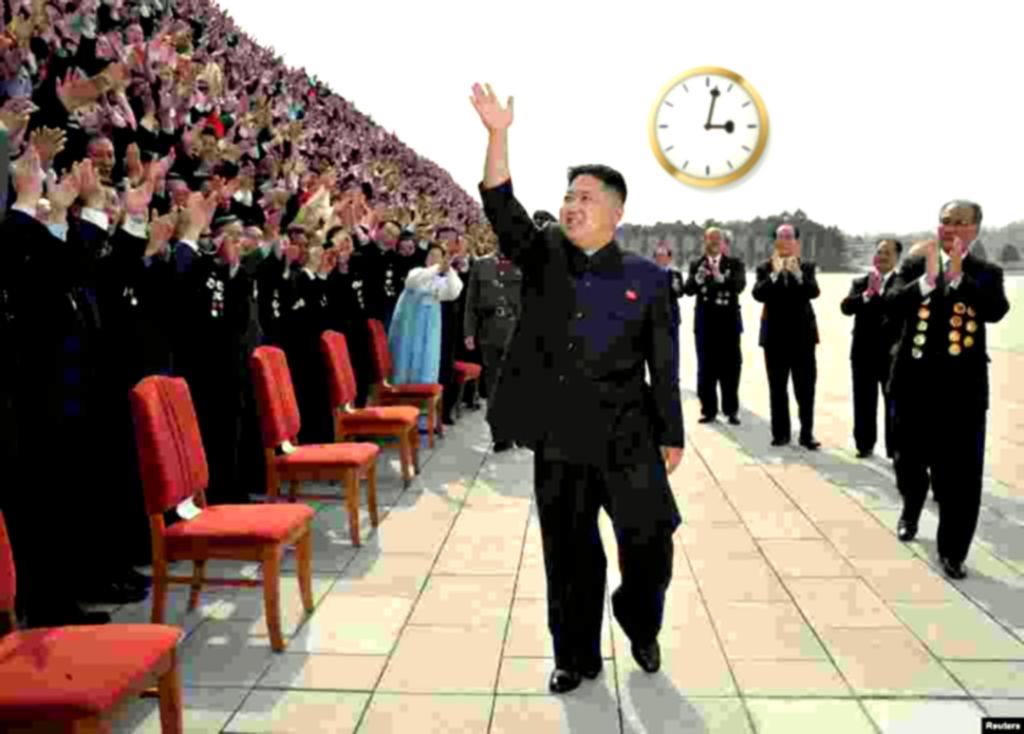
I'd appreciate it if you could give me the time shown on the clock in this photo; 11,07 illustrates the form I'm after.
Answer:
3,02
